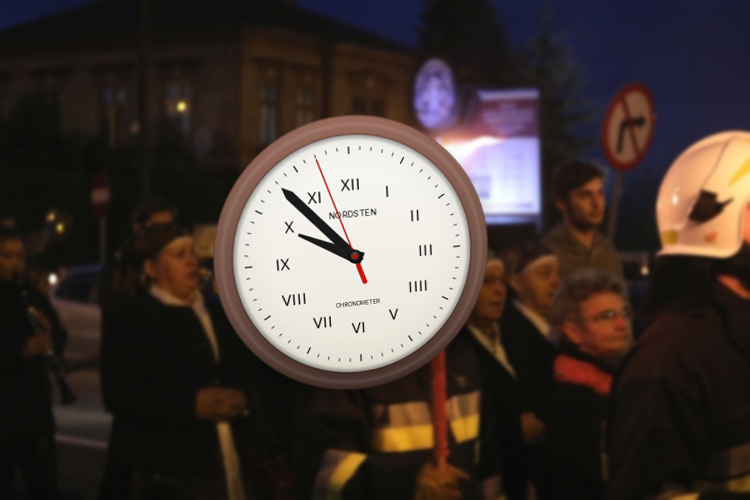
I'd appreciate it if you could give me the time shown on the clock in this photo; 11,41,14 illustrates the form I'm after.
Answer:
9,52,57
